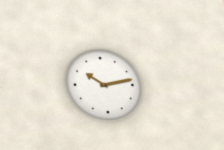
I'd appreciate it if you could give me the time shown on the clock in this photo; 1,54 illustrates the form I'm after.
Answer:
10,13
